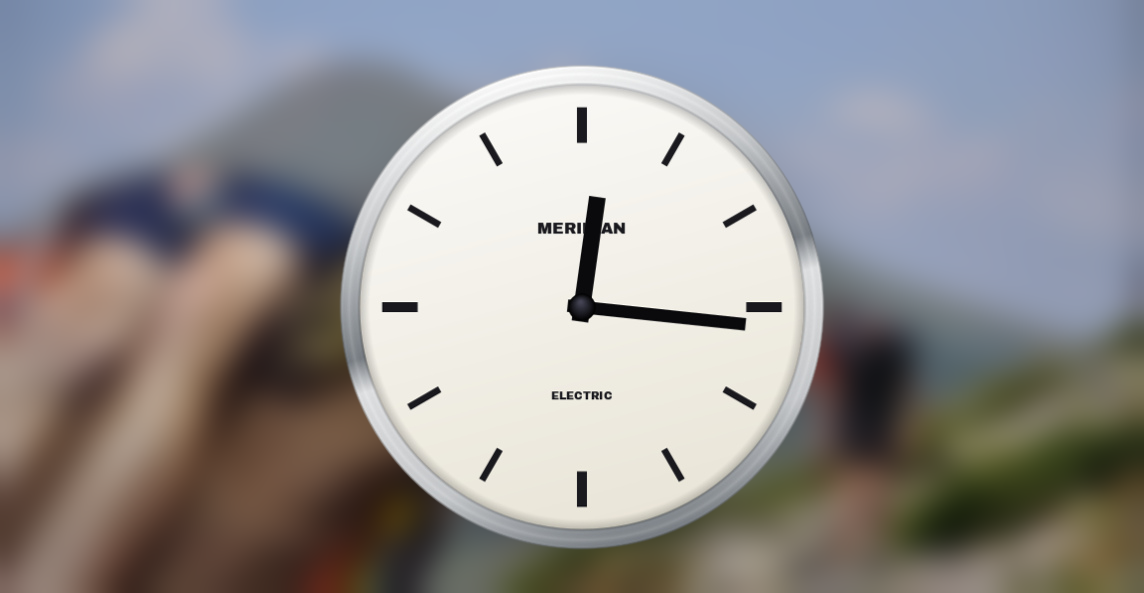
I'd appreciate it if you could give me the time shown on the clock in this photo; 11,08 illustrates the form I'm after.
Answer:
12,16
